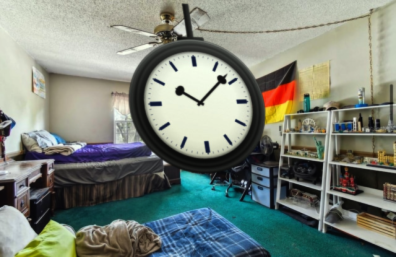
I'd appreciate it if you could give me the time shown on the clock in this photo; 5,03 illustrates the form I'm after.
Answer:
10,08
